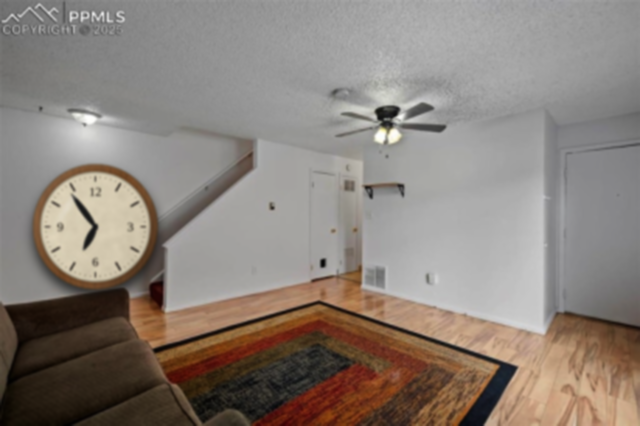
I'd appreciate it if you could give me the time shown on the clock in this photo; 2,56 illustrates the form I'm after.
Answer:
6,54
